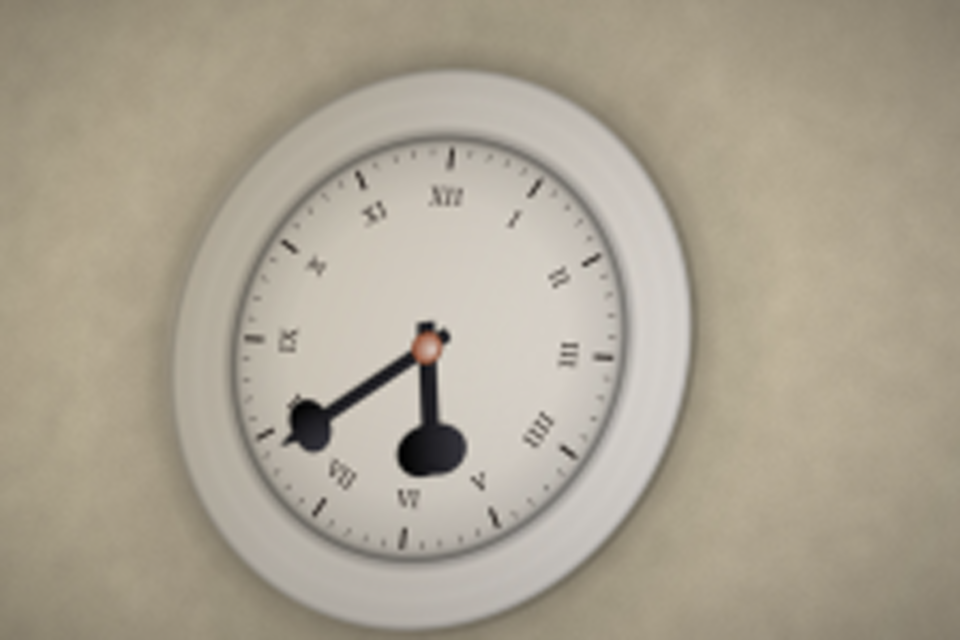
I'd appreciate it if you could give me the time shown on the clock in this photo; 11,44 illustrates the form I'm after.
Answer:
5,39
